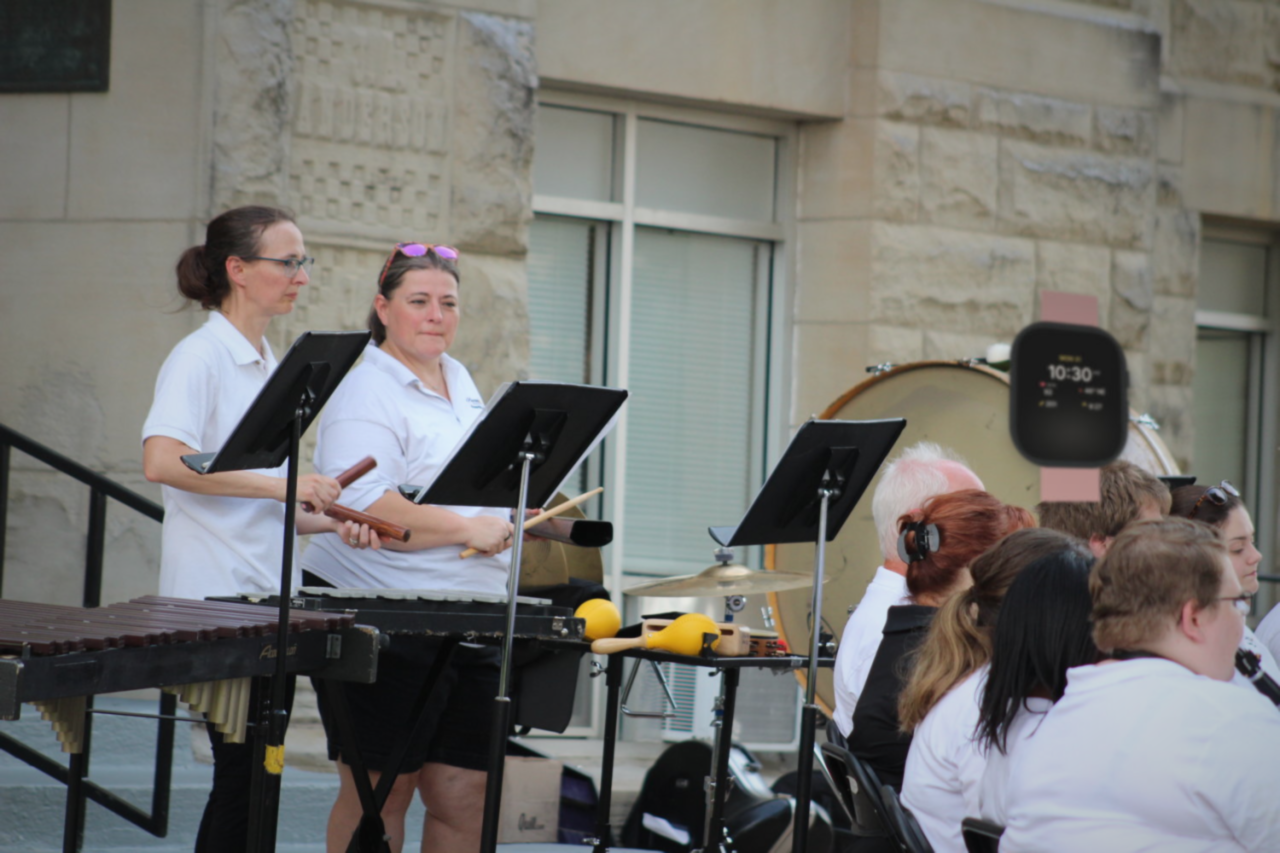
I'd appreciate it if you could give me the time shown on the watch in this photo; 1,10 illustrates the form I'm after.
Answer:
10,30
